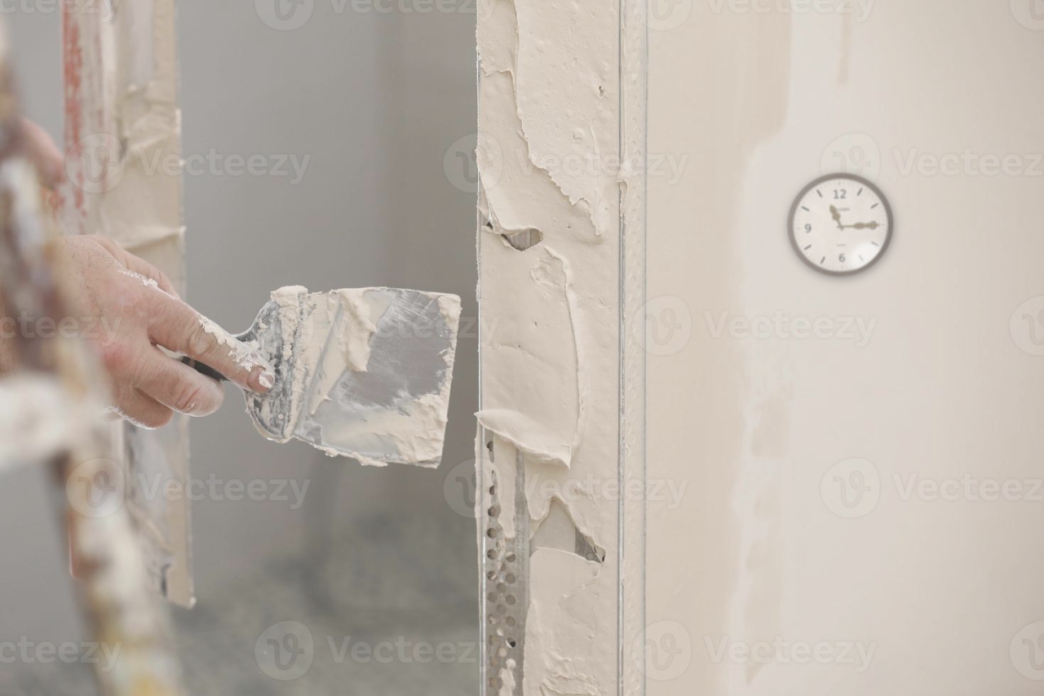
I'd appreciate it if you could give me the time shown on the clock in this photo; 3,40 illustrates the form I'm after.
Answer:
11,15
